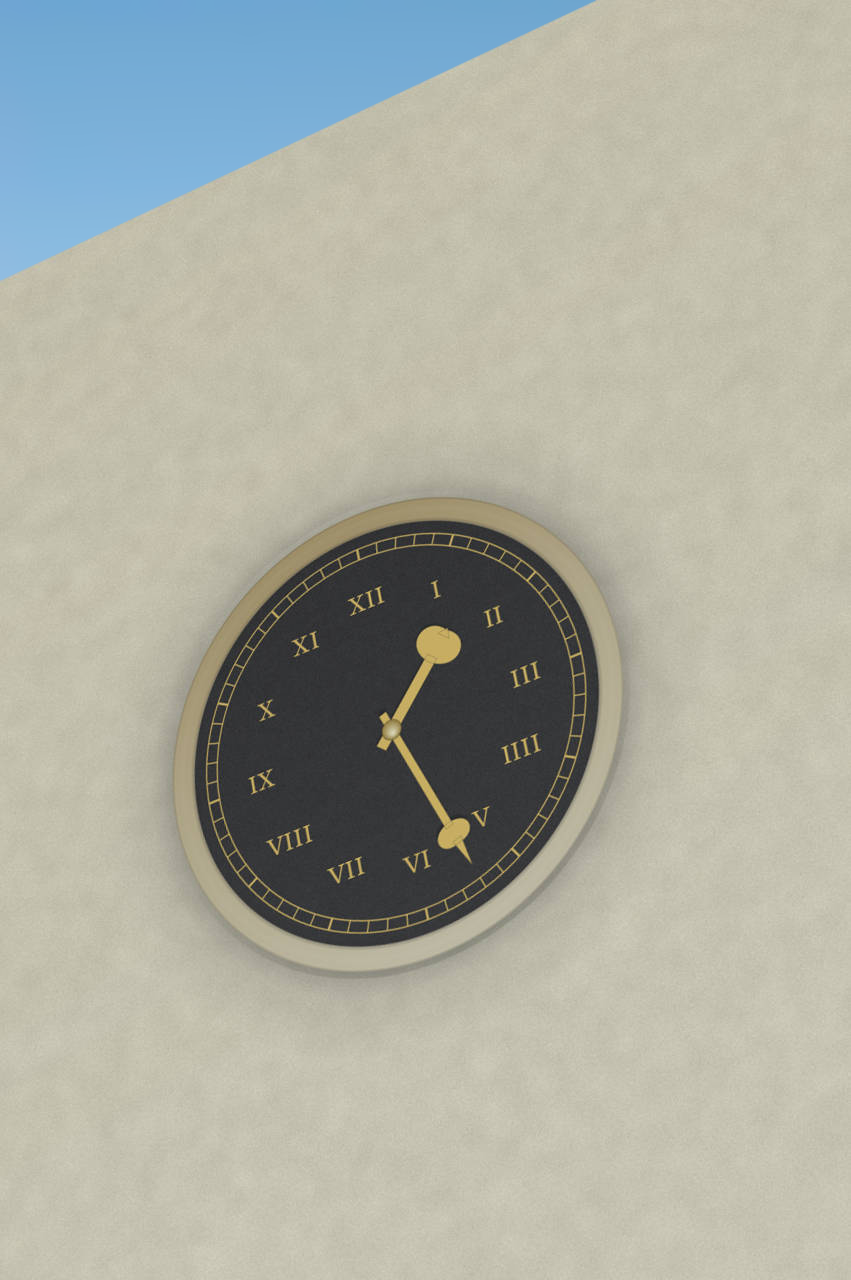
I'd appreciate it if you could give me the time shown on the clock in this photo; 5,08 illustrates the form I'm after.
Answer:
1,27
